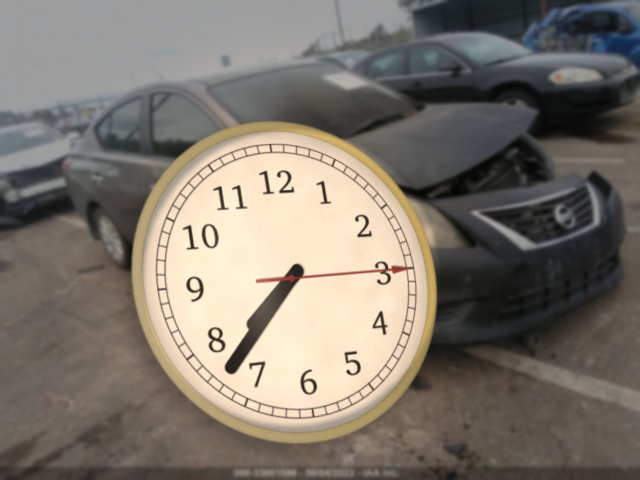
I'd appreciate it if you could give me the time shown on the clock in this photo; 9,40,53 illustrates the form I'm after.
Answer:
7,37,15
